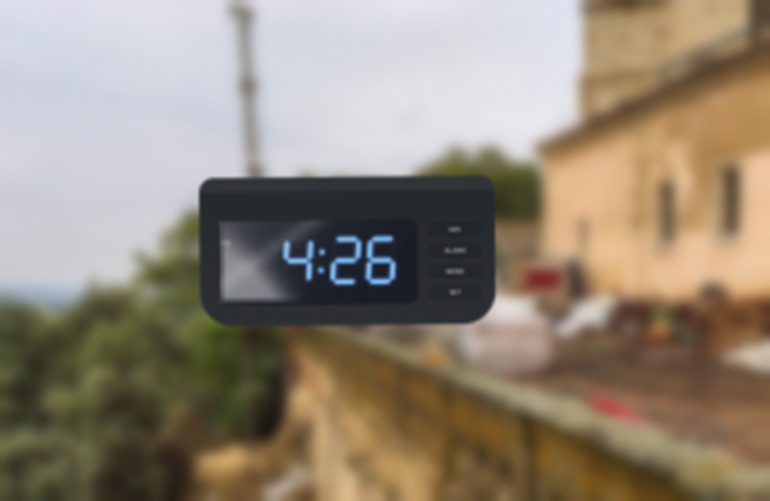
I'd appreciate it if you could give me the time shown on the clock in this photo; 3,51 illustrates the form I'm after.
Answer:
4,26
